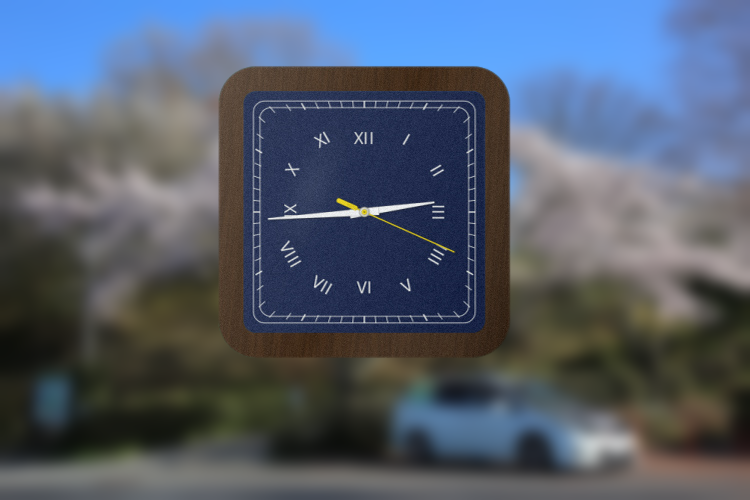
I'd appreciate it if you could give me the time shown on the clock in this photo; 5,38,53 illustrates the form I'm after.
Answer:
2,44,19
